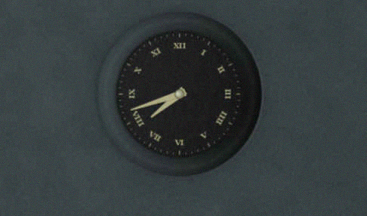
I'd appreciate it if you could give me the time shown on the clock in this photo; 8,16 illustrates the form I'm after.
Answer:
7,42
